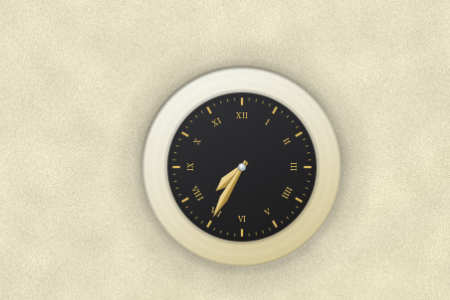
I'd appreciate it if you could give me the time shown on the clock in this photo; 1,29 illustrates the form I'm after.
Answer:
7,35
